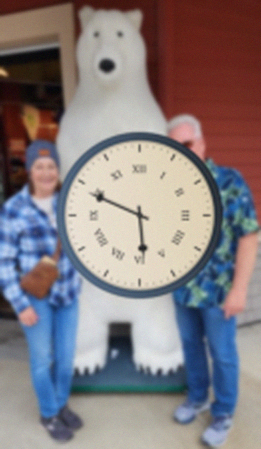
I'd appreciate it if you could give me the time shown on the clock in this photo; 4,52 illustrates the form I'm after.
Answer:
5,49
